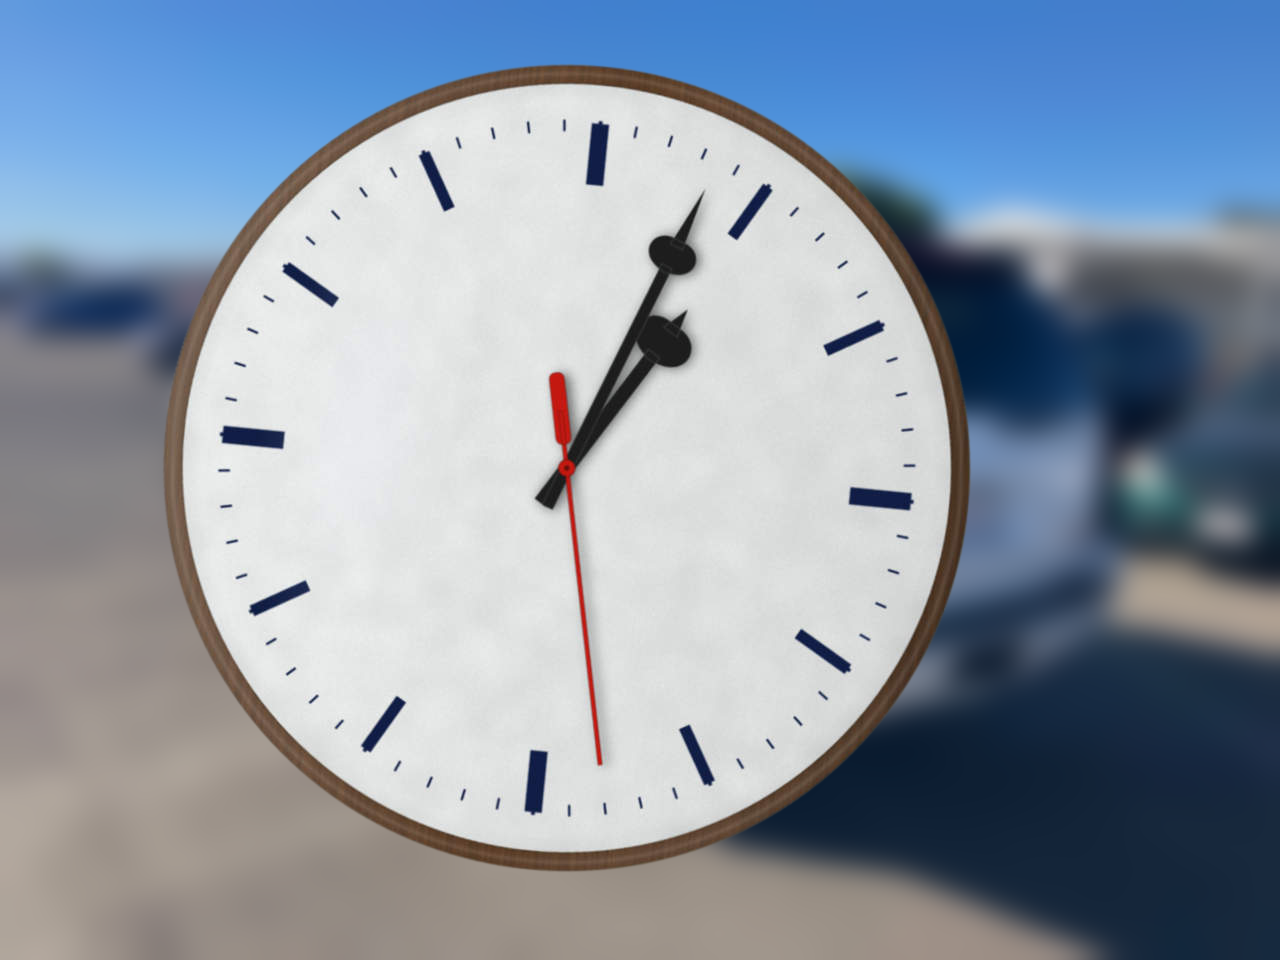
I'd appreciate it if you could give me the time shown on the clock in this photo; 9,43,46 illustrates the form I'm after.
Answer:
1,03,28
